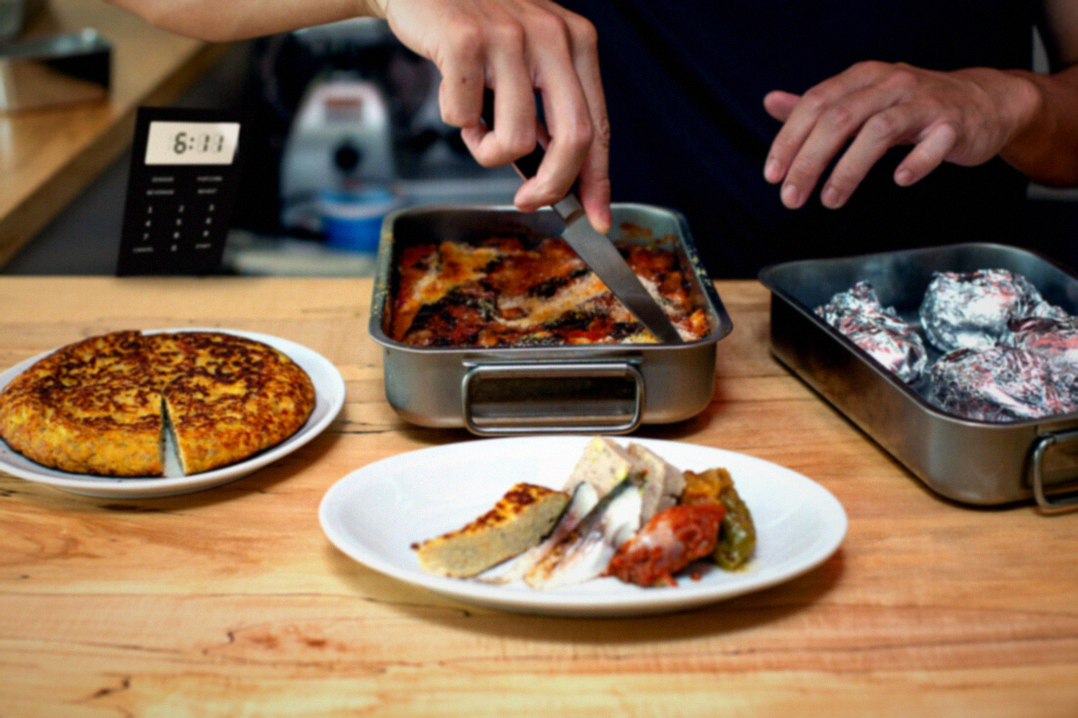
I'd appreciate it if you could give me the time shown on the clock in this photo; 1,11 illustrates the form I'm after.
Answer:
6,11
